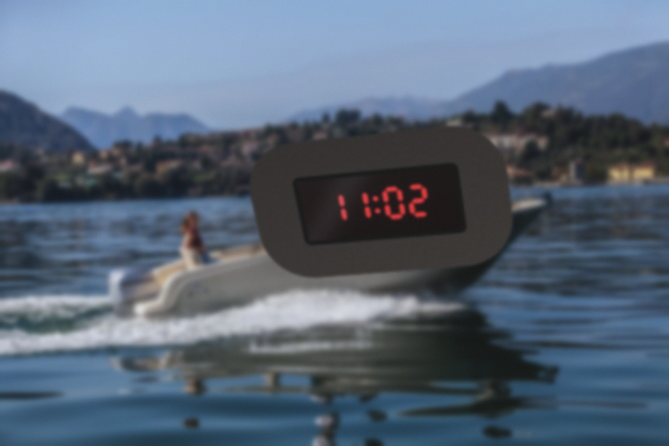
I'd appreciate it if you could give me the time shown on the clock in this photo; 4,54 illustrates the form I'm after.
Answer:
11,02
